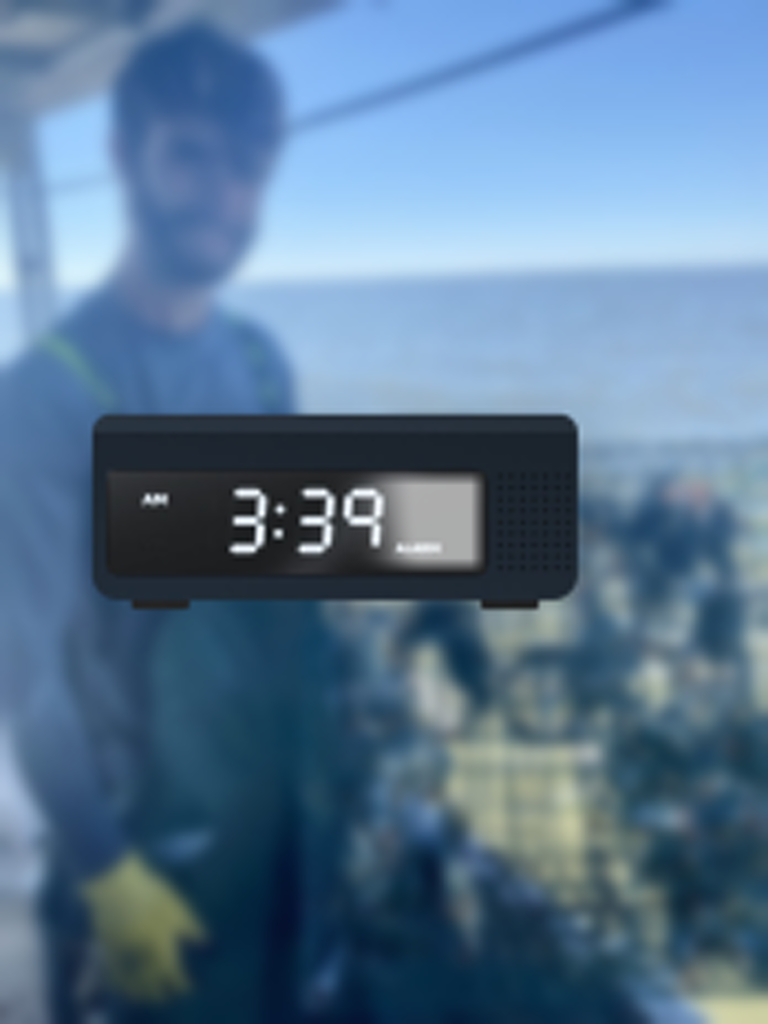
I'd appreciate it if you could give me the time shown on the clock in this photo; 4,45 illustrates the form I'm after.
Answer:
3,39
